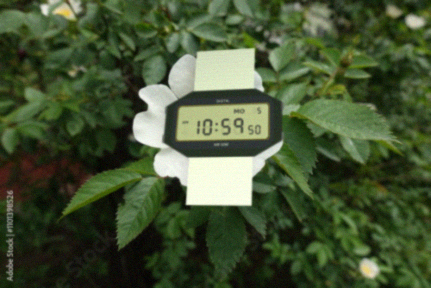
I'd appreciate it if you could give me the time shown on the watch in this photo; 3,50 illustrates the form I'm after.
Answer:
10,59
